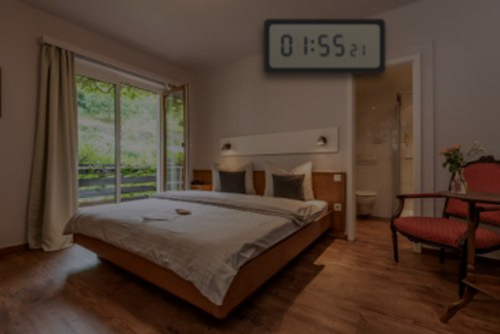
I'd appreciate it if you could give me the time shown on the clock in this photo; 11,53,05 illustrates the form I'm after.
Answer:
1,55,21
